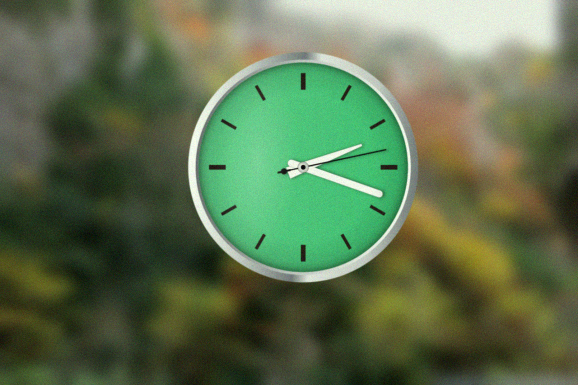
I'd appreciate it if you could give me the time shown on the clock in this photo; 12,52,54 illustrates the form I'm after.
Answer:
2,18,13
